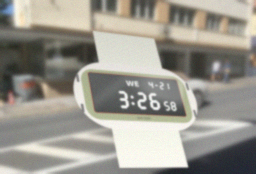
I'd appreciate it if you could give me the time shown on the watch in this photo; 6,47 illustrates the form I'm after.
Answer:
3,26
